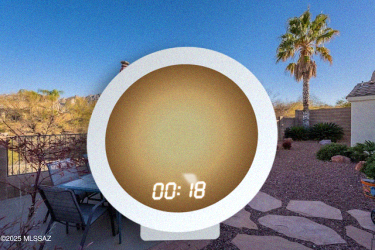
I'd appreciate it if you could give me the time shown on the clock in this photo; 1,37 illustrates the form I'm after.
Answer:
0,18
